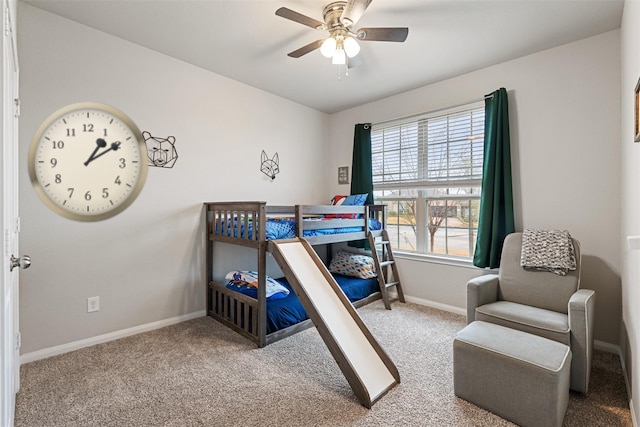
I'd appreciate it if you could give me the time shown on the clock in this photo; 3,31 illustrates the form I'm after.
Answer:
1,10
